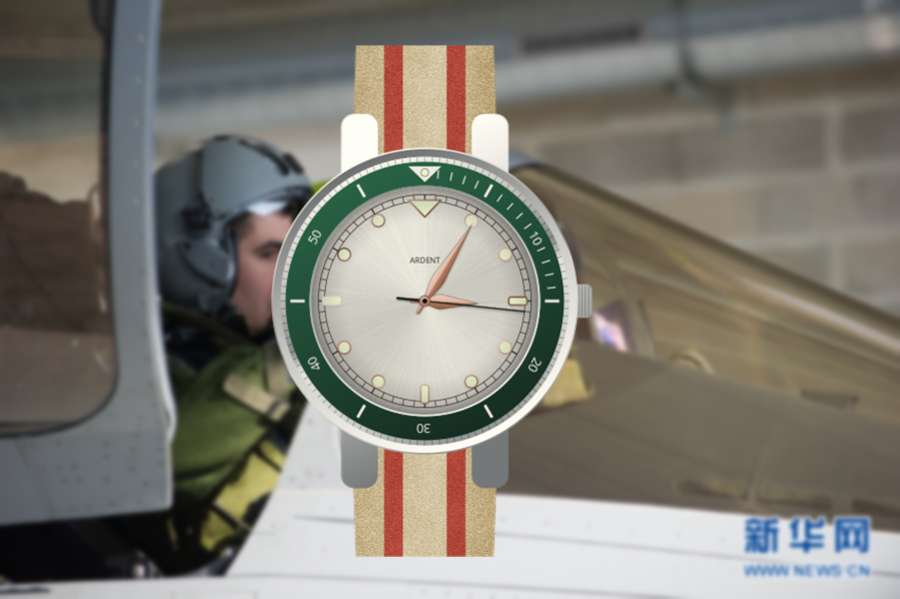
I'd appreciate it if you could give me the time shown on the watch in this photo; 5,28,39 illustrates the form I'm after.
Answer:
3,05,16
